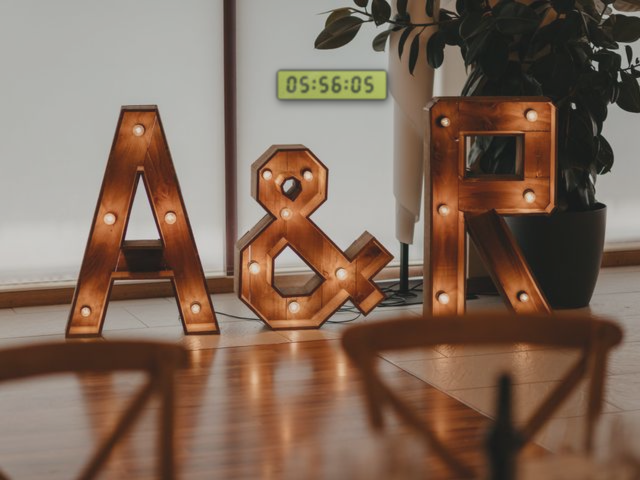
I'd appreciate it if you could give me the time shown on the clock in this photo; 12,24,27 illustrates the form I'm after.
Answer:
5,56,05
